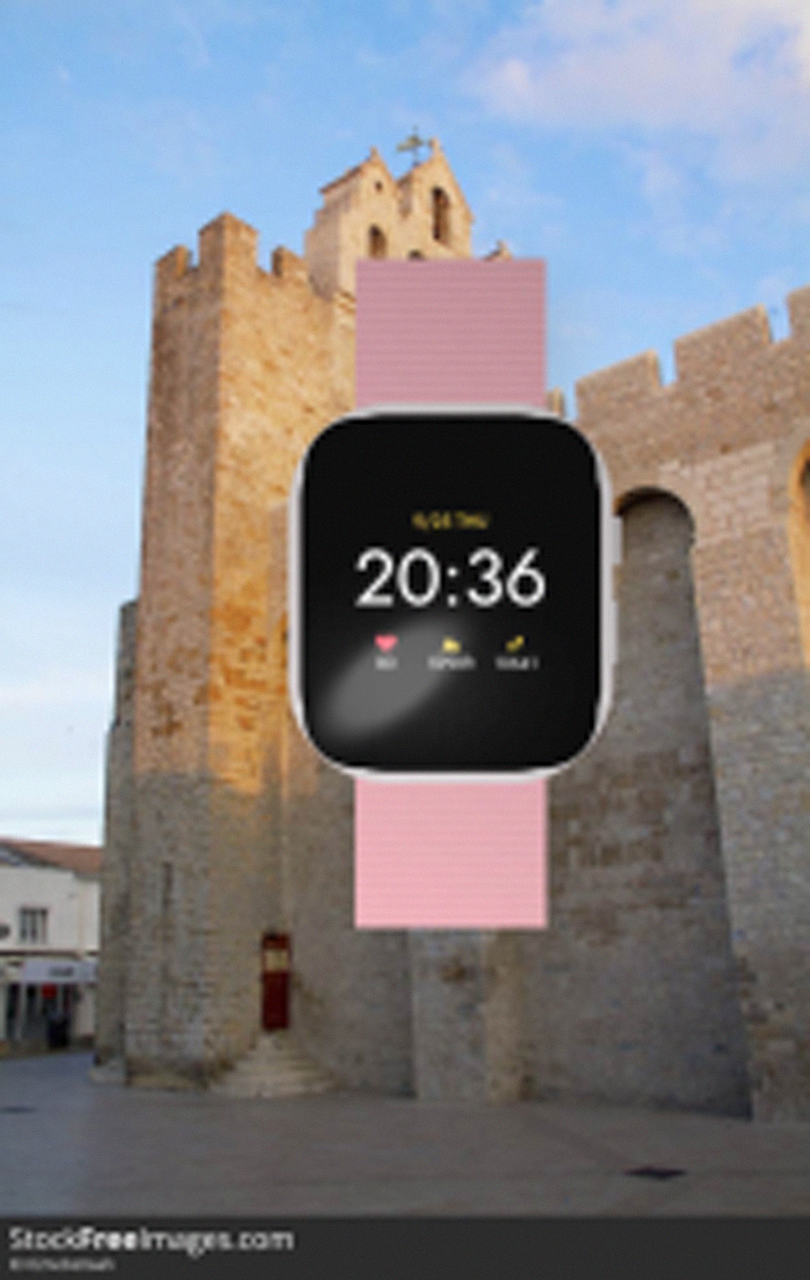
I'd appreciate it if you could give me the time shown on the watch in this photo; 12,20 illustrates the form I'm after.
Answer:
20,36
